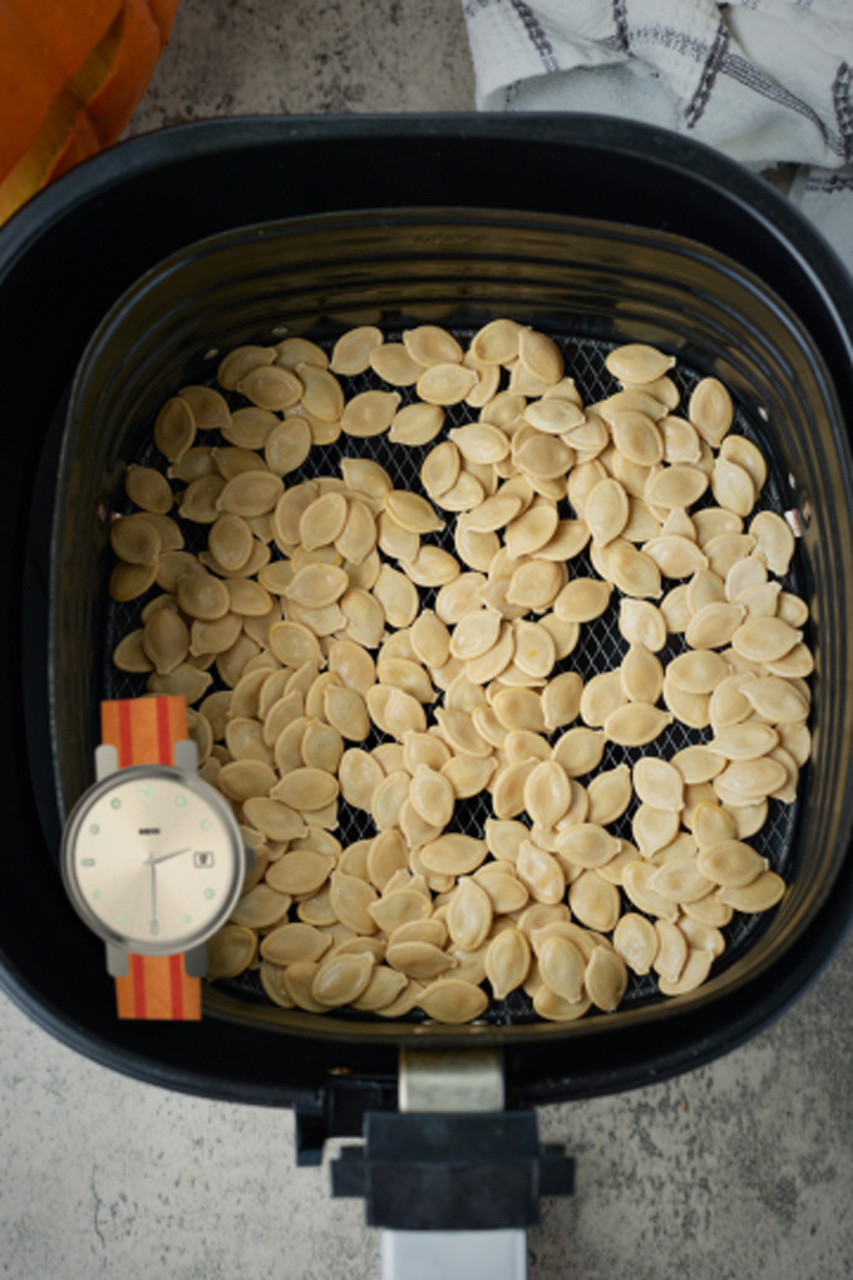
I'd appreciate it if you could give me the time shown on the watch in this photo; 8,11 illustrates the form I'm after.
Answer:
2,30
